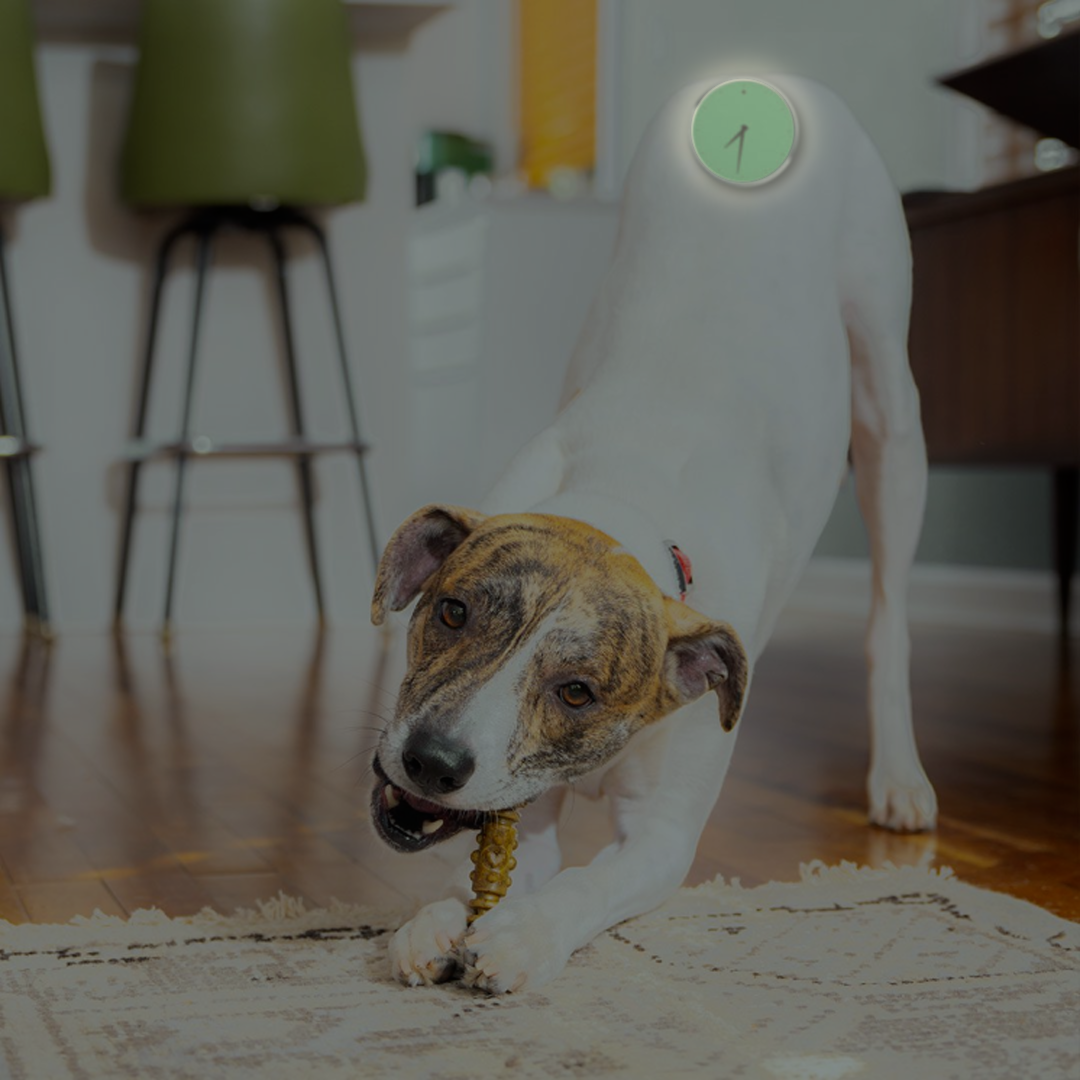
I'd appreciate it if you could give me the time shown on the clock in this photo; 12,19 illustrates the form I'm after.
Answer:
7,31
